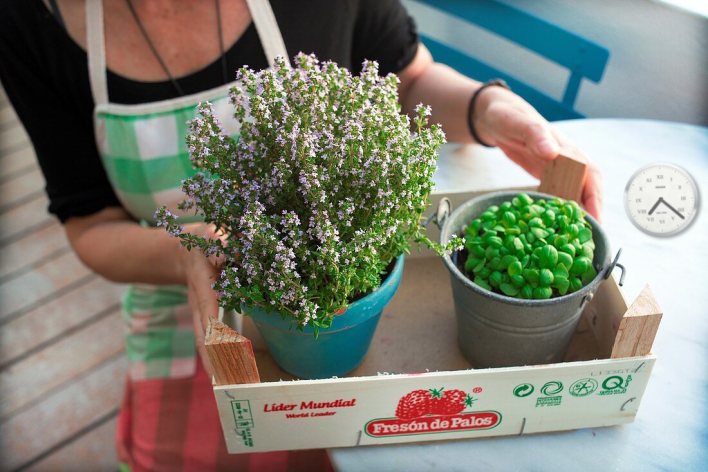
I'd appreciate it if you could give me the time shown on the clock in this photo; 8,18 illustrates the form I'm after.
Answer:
7,22
